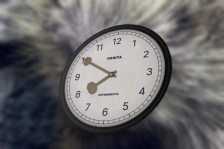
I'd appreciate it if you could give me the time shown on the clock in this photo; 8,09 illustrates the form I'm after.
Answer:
7,50
